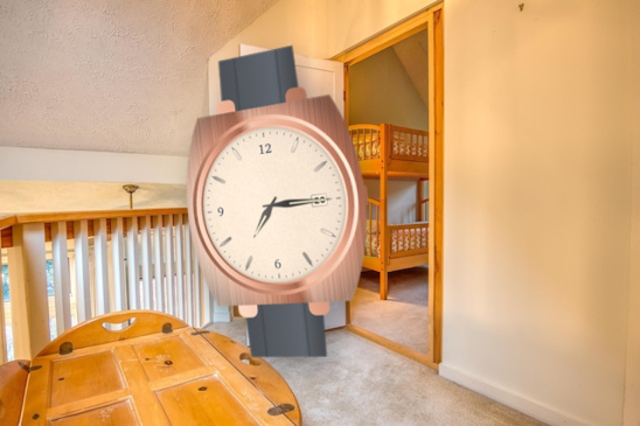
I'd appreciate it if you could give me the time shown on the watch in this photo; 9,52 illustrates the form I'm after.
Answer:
7,15
